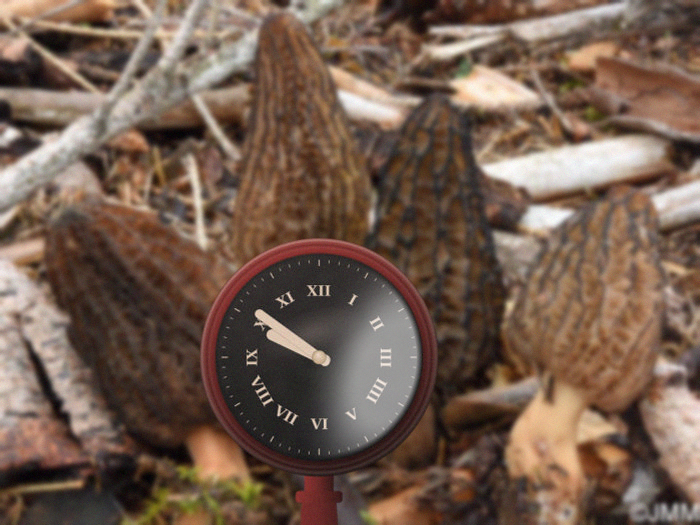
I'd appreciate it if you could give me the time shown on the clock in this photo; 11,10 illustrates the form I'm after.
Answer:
9,51
